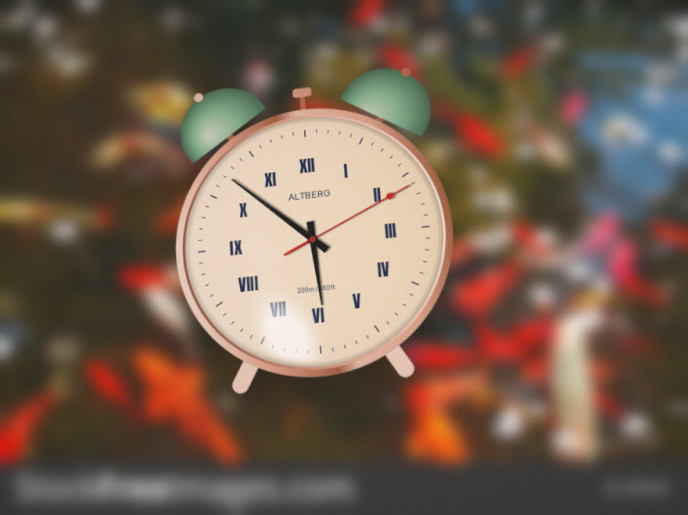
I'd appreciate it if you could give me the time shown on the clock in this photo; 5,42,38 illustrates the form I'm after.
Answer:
5,52,11
